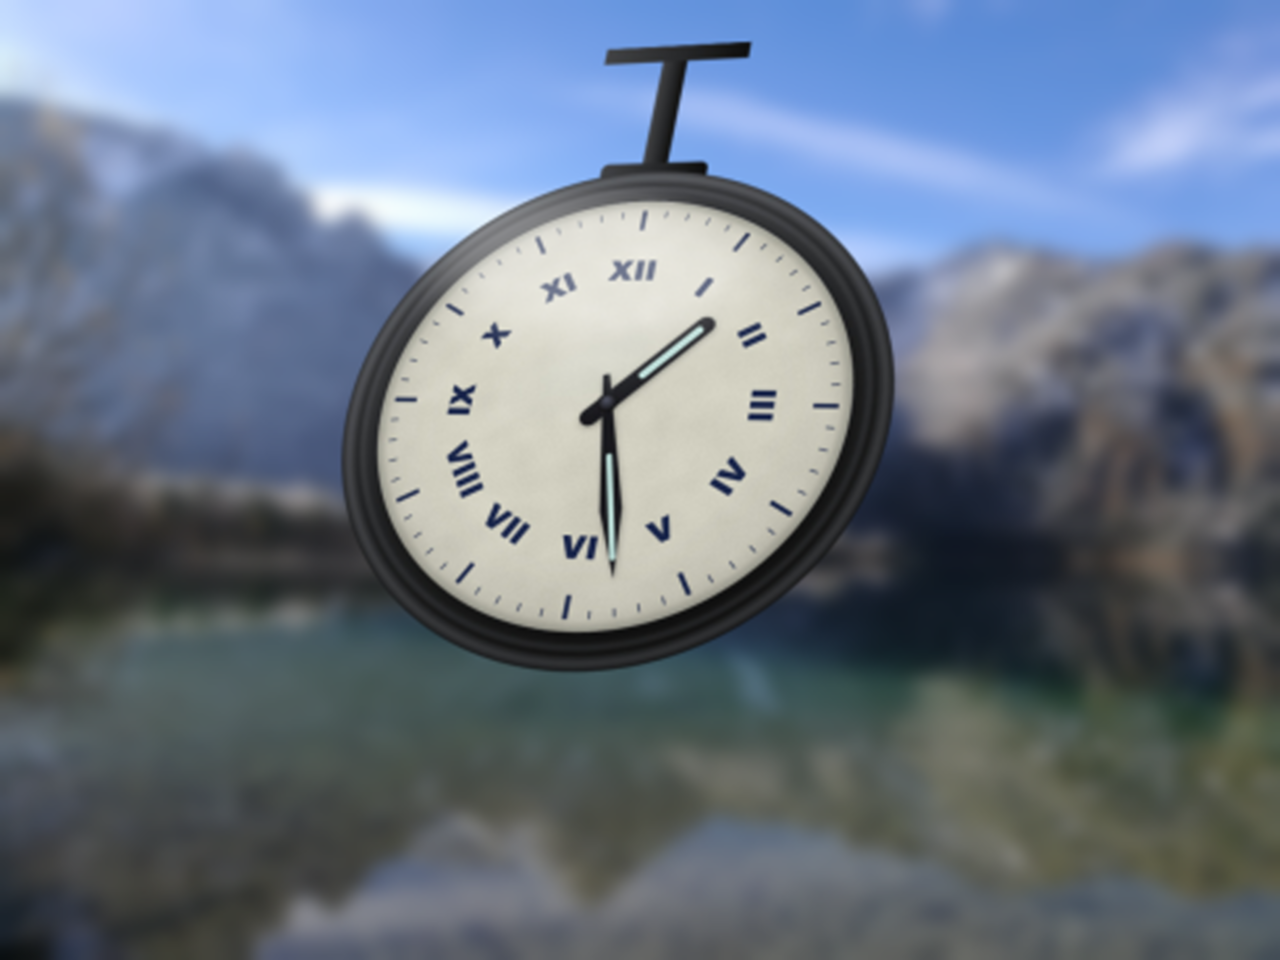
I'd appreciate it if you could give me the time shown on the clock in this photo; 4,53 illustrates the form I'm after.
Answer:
1,28
